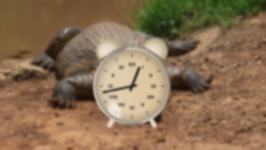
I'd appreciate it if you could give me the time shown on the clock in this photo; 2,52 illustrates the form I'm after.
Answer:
12,43
